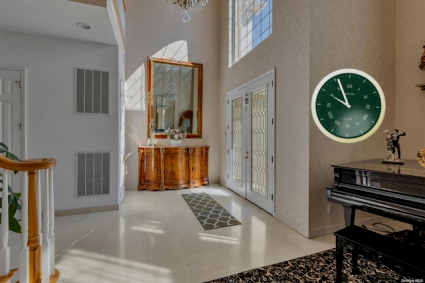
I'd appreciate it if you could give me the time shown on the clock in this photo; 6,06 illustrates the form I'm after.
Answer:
9,56
